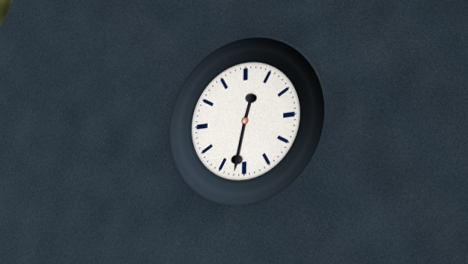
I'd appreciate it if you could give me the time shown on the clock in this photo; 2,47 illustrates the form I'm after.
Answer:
12,32
